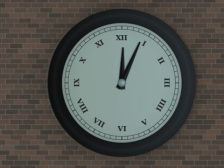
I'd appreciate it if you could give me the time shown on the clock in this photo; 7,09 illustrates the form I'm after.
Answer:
12,04
